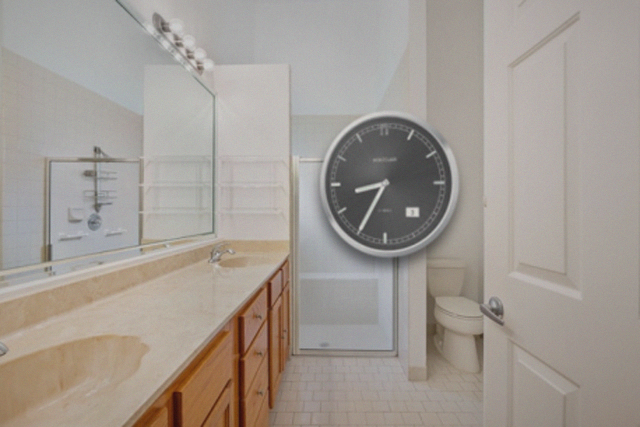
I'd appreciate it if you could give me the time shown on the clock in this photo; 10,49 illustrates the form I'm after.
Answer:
8,35
